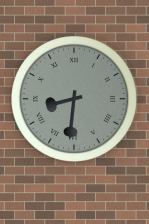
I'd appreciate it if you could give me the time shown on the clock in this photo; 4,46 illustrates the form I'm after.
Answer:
8,31
